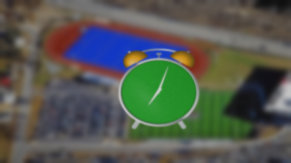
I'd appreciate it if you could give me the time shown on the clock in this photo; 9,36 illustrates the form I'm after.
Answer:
7,03
